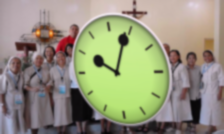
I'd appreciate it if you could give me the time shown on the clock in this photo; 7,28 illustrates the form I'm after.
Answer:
10,04
